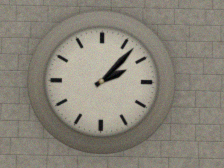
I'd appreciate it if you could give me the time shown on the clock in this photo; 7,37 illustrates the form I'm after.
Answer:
2,07
